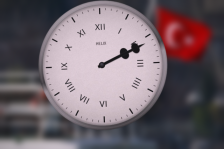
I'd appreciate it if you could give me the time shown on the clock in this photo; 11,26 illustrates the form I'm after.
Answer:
2,11
